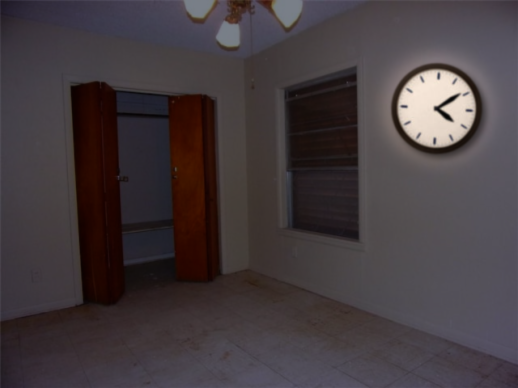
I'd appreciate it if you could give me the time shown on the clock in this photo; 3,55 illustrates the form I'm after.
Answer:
4,09
